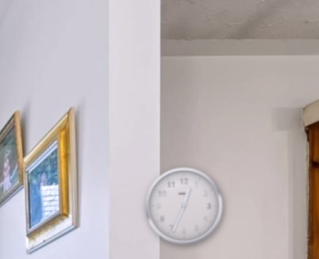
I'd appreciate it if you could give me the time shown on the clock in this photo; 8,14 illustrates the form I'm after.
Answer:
12,34
